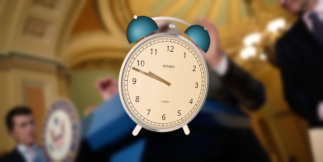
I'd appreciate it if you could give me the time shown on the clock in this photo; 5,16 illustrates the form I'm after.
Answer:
9,48
